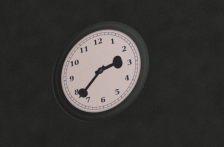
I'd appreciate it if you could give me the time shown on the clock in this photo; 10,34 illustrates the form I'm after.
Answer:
2,38
